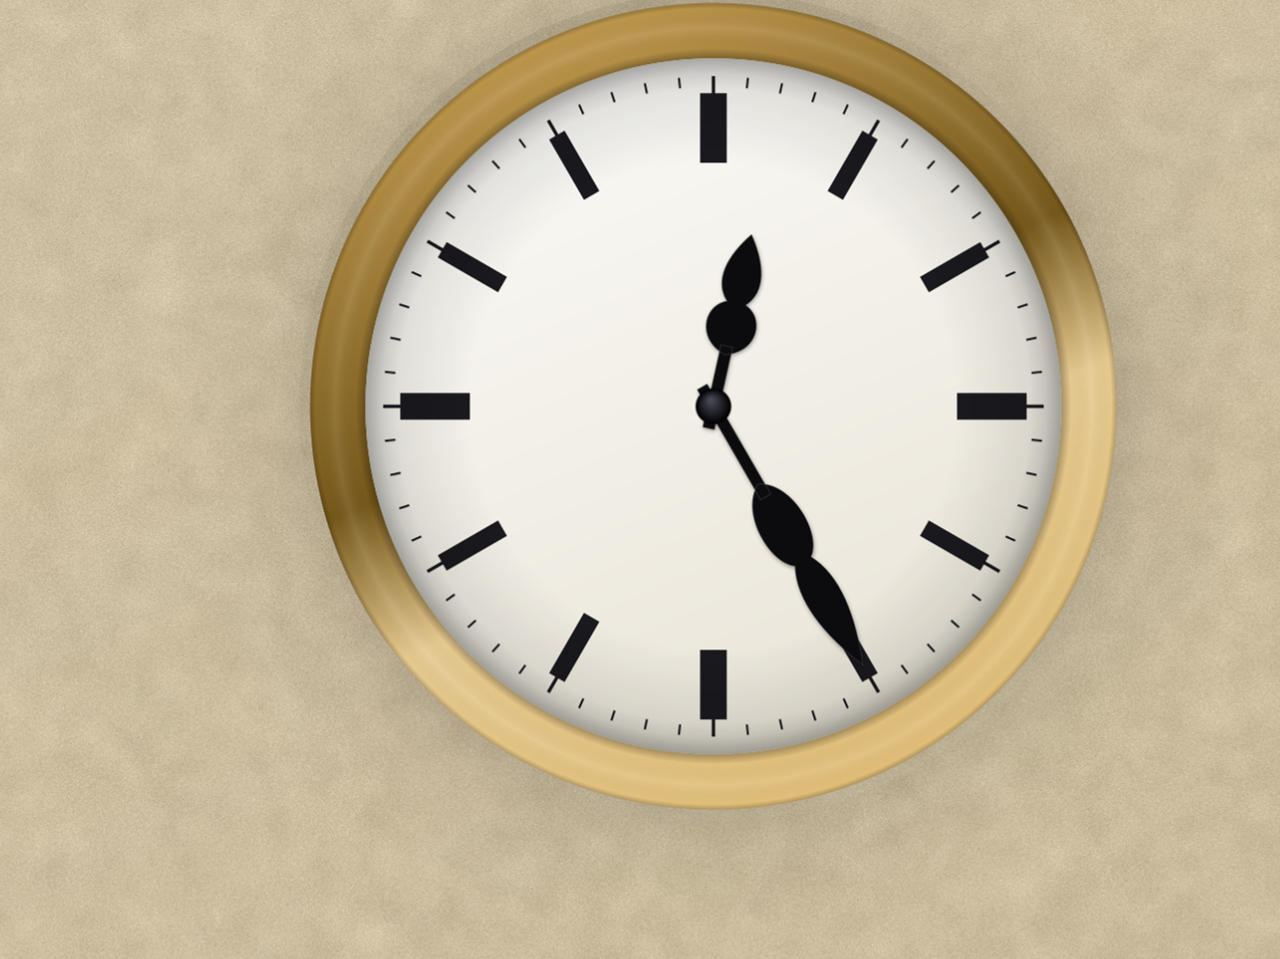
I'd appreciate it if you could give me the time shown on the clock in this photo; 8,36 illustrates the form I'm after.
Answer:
12,25
